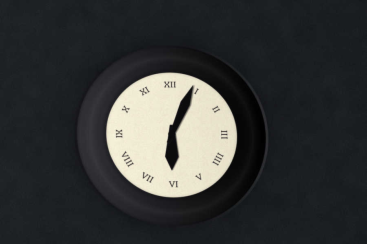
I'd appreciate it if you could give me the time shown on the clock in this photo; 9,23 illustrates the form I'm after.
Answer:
6,04
